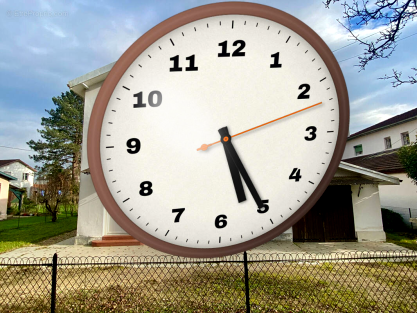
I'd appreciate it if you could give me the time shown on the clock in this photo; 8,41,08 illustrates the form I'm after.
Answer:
5,25,12
